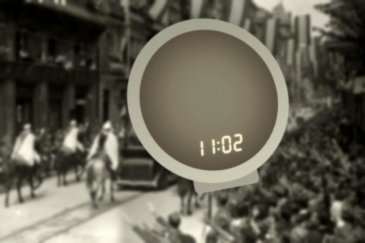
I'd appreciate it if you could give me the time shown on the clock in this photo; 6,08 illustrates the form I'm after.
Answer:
11,02
